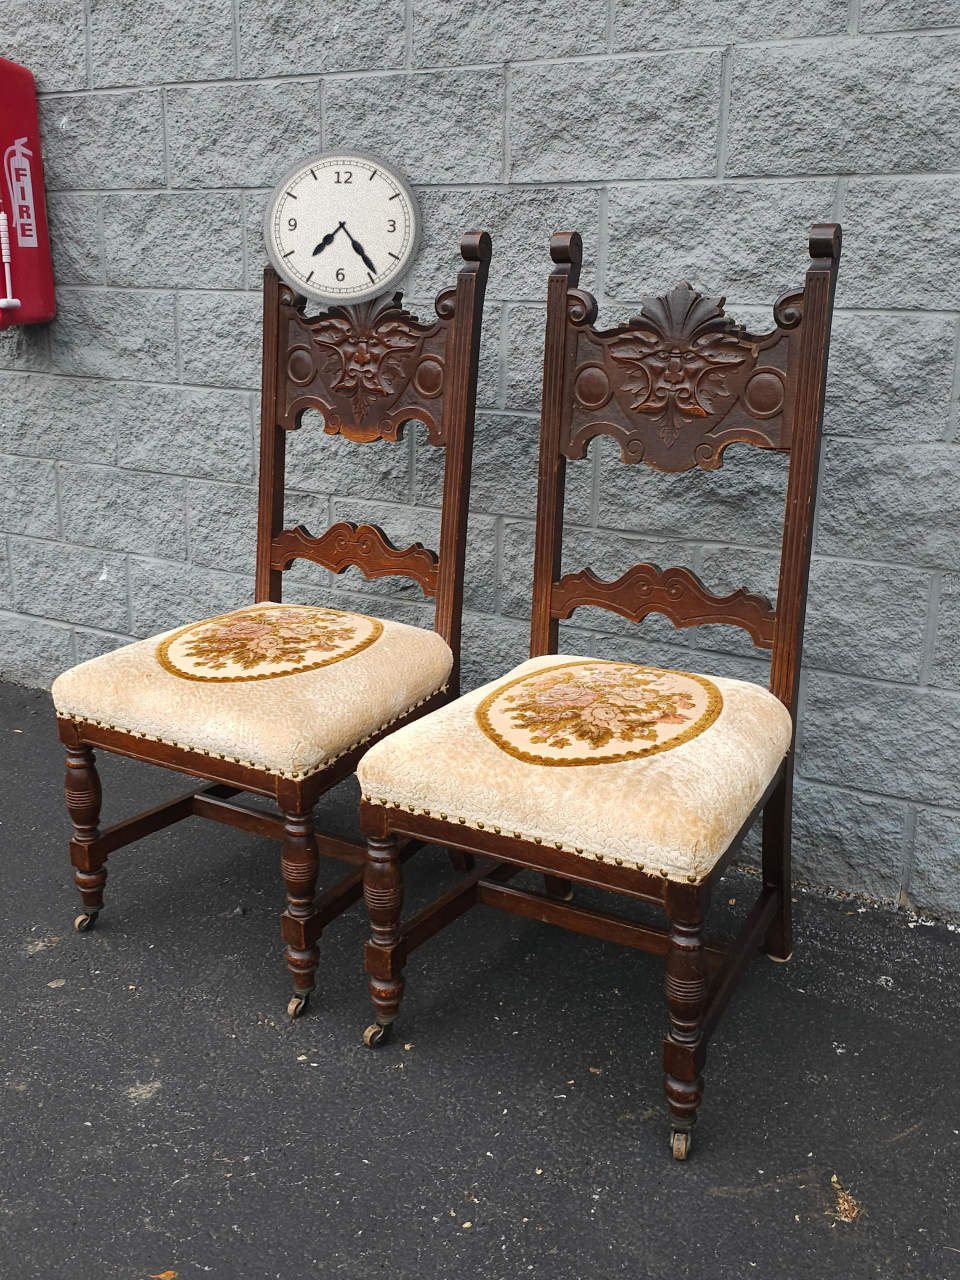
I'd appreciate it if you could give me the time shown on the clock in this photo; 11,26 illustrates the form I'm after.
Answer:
7,24
